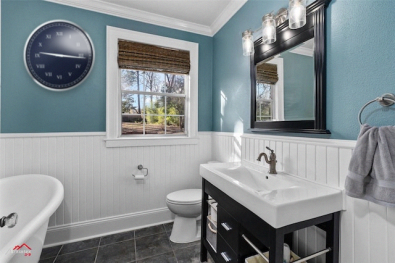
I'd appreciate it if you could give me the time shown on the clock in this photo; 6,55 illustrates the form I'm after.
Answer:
9,16
